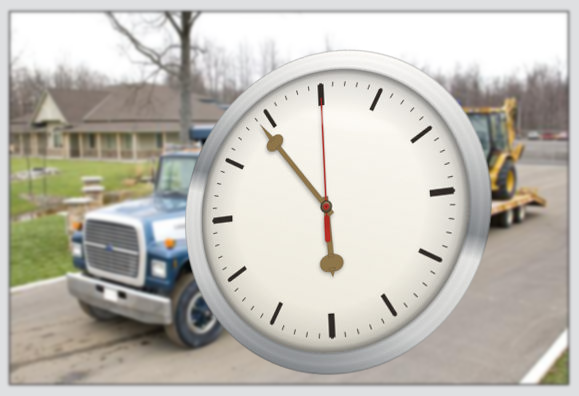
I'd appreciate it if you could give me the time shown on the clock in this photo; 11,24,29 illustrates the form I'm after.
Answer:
5,54,00
